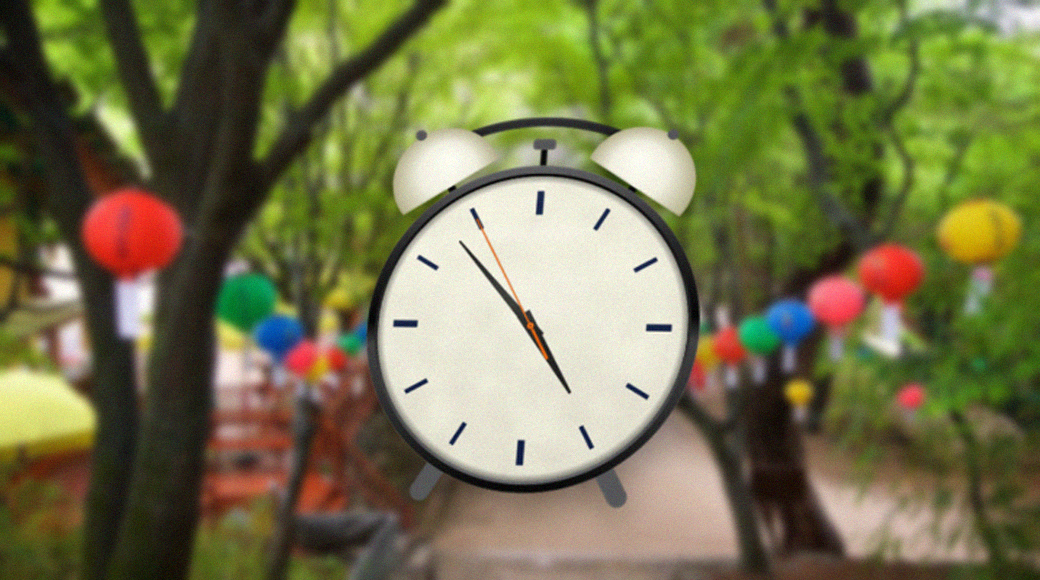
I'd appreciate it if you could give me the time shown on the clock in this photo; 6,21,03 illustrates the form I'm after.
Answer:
4,52,55
